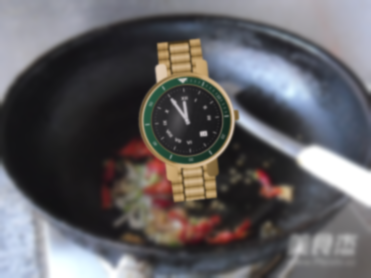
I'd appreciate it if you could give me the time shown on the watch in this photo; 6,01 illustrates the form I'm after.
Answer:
11,55
